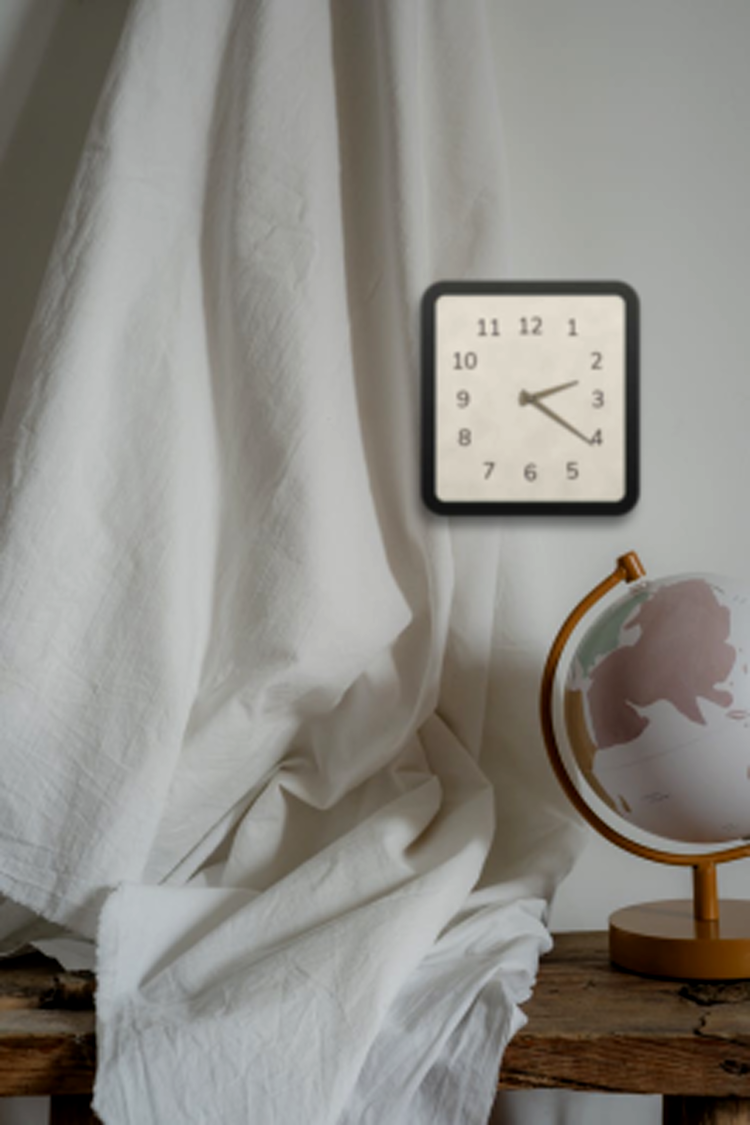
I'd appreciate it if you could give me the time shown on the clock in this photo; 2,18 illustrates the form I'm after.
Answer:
2,21
